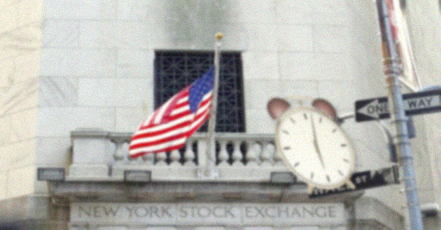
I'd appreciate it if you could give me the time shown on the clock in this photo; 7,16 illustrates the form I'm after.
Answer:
6,02
